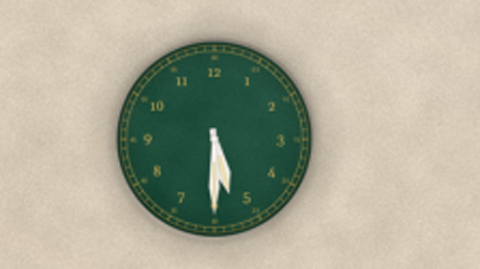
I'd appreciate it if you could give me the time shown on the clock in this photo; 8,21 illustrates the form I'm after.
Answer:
5,30
